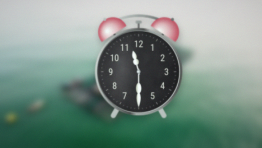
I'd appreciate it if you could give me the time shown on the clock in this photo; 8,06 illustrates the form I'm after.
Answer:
11,30
